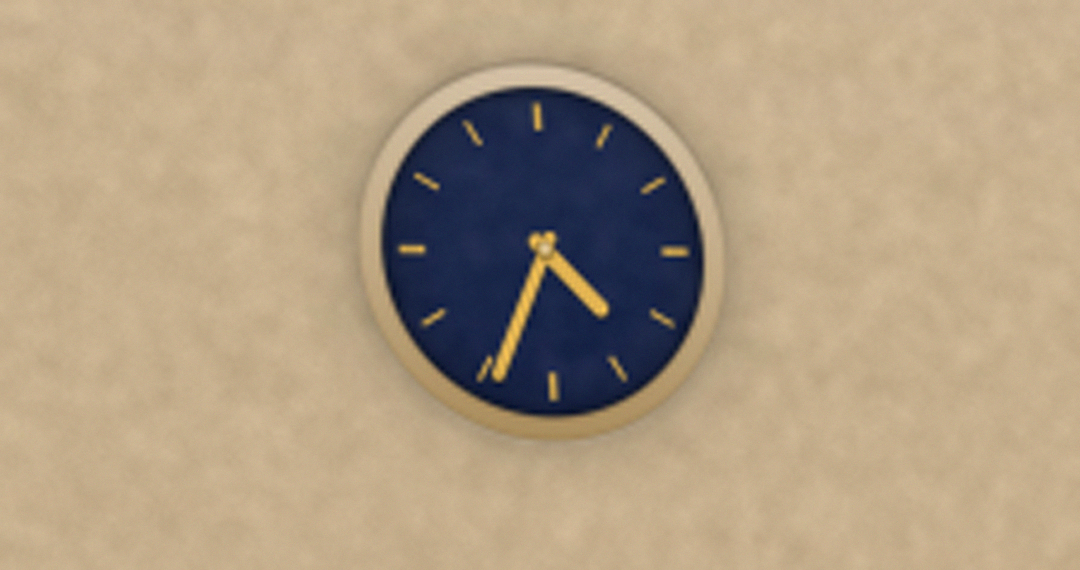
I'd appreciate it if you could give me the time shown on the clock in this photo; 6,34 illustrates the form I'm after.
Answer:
4,34
